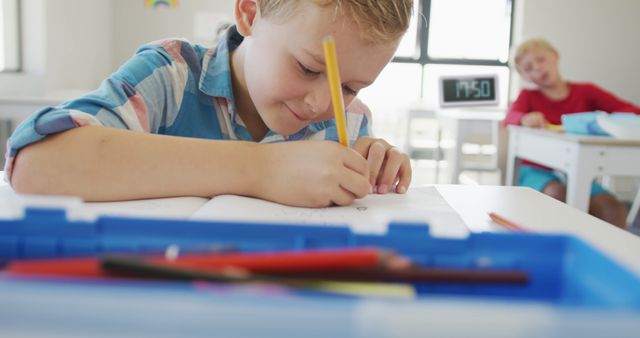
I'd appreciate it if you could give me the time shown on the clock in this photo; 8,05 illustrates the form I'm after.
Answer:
17,50
